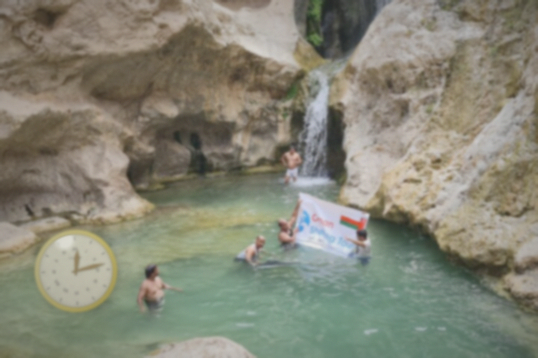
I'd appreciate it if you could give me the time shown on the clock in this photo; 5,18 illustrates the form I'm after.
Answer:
12,13
